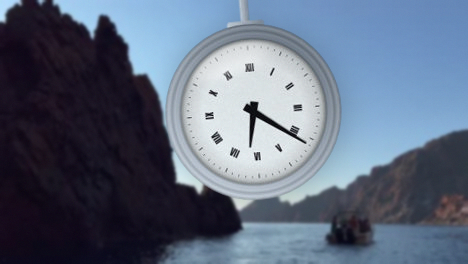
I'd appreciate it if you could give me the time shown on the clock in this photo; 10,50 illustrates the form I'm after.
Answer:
6,21
